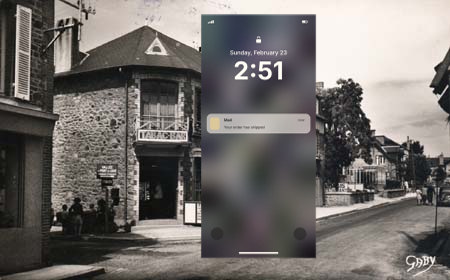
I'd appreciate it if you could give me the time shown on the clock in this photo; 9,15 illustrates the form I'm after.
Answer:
2,51
